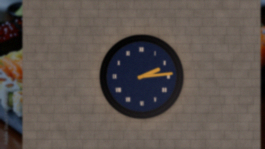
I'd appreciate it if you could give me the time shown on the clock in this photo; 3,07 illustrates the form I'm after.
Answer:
2,14
